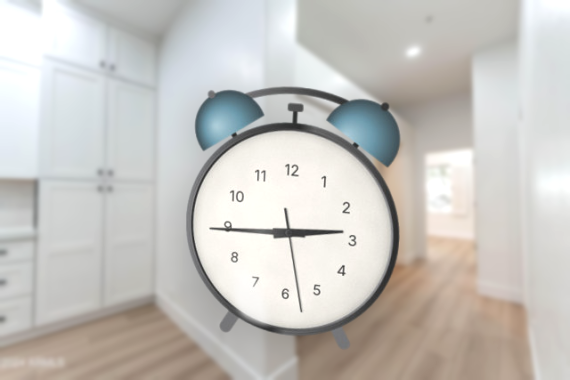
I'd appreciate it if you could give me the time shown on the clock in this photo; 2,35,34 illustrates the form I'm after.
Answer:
2,44,28
